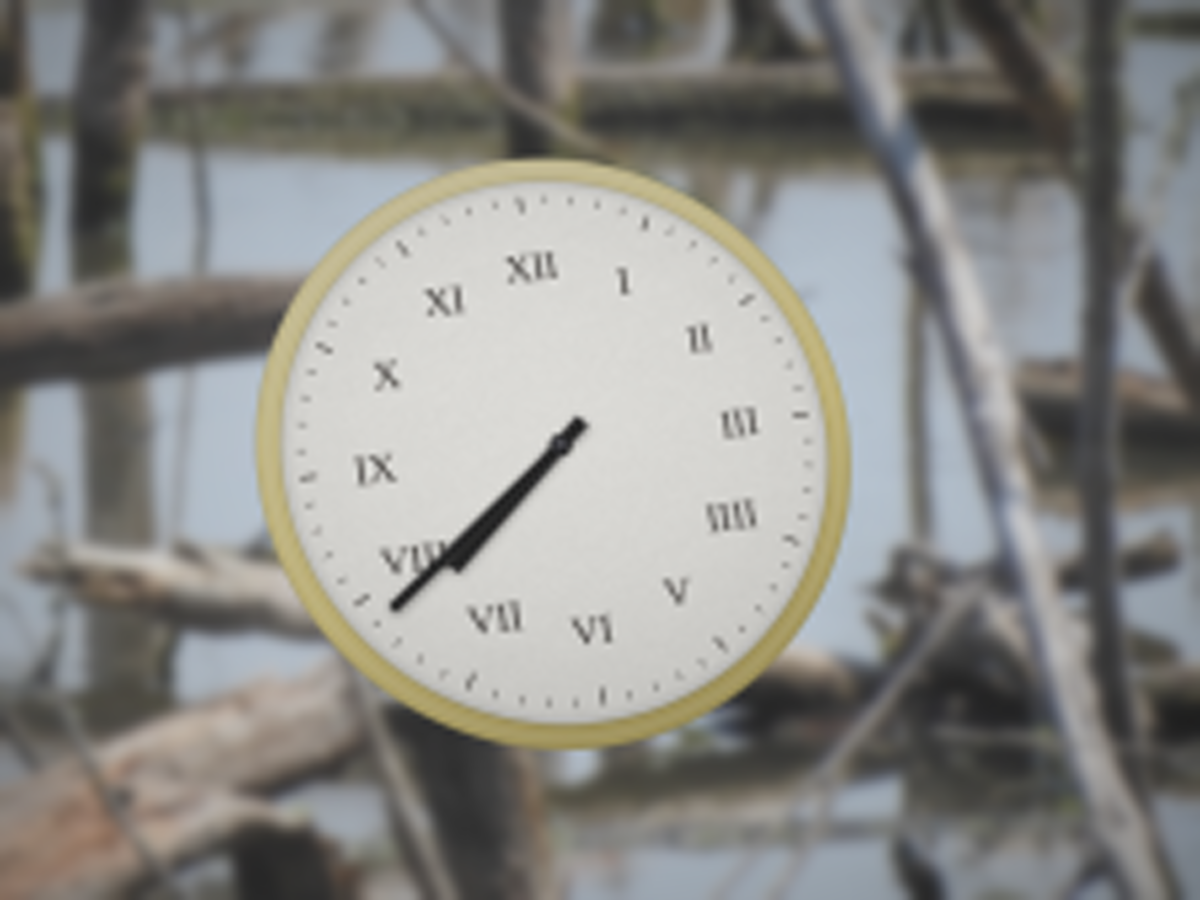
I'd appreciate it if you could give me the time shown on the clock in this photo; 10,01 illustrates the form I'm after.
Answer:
7,39
